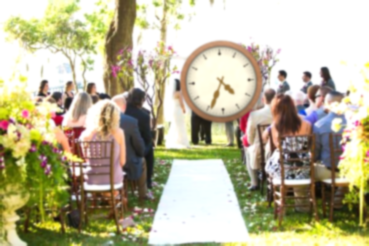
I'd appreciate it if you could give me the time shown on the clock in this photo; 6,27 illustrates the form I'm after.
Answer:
4,34
